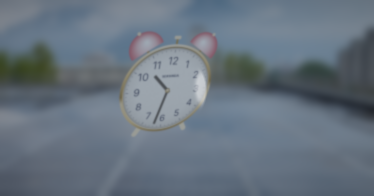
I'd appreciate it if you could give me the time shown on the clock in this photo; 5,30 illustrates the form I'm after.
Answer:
10,32
